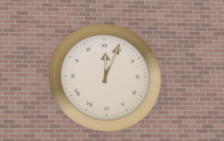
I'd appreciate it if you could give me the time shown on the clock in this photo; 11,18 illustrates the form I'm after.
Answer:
12,04
